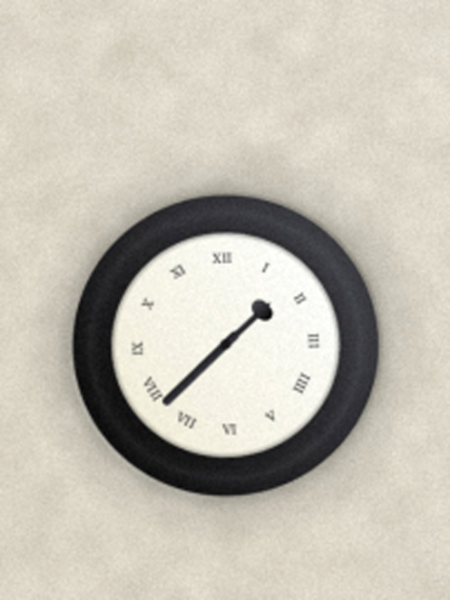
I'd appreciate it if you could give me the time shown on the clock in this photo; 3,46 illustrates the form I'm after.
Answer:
1,38
